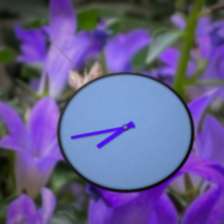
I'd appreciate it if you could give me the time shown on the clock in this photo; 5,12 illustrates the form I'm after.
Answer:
7,43
